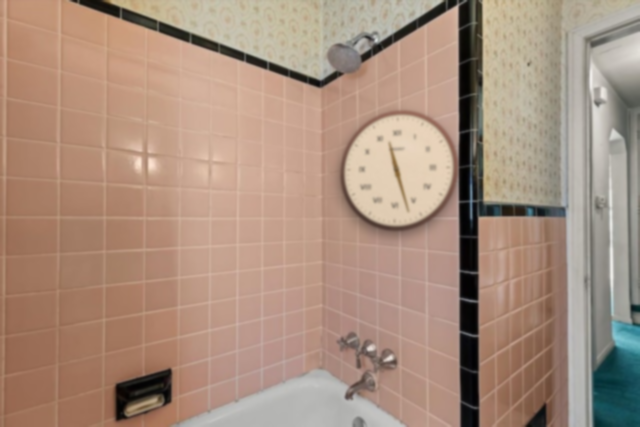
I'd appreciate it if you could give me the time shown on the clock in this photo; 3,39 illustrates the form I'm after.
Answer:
11,27
